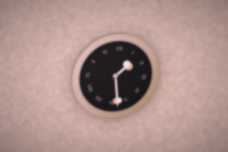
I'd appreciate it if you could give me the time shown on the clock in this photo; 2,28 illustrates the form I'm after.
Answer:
1,28
